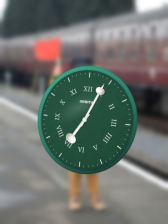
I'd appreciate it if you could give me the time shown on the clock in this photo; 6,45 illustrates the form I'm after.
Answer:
7,04
